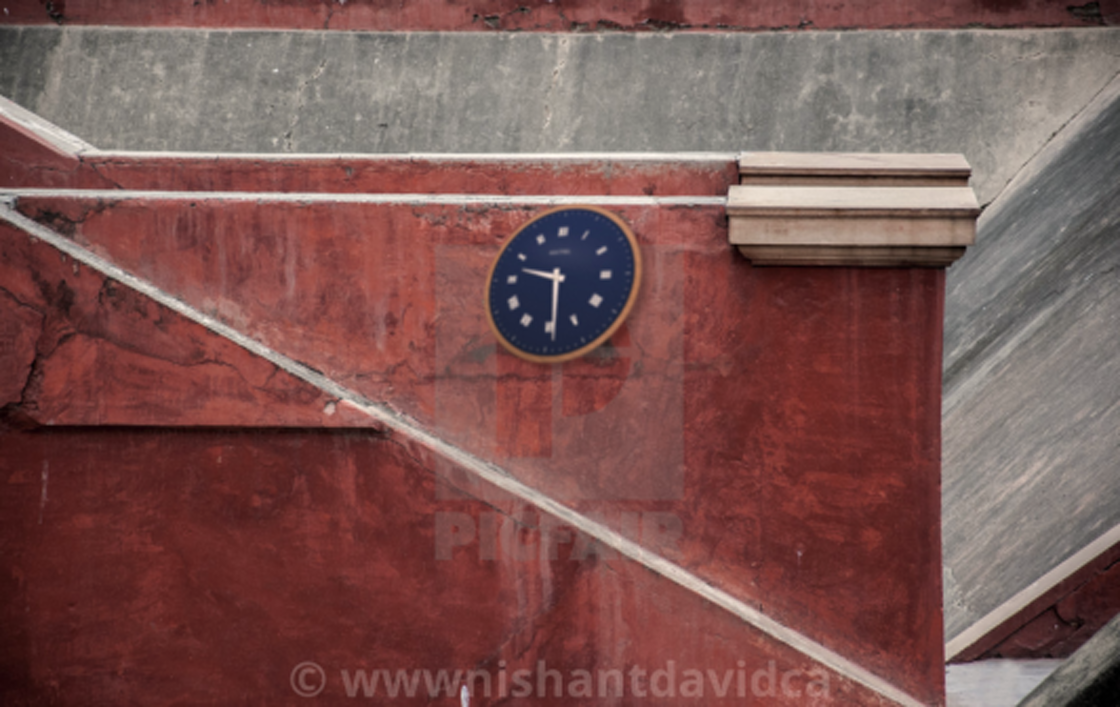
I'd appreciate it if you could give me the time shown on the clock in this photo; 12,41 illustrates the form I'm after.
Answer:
9,29
